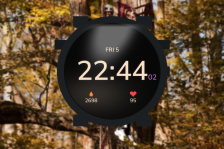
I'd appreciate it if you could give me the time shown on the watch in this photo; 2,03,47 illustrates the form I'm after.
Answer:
22,44,02
